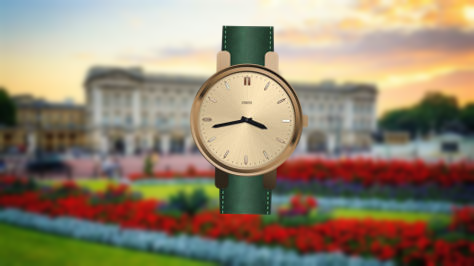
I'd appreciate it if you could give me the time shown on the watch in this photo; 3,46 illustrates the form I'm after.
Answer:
3,43
